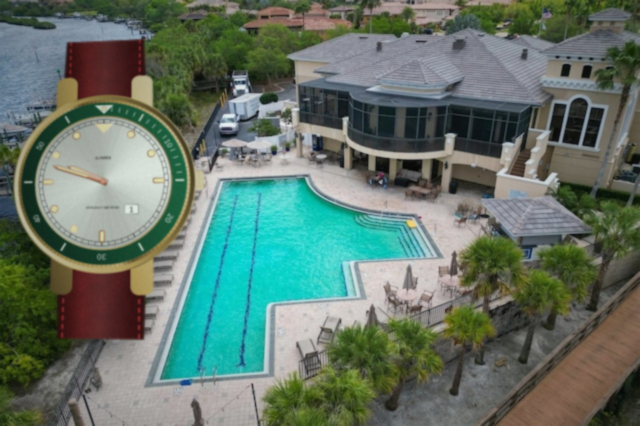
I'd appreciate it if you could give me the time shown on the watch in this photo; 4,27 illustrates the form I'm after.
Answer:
9,48
